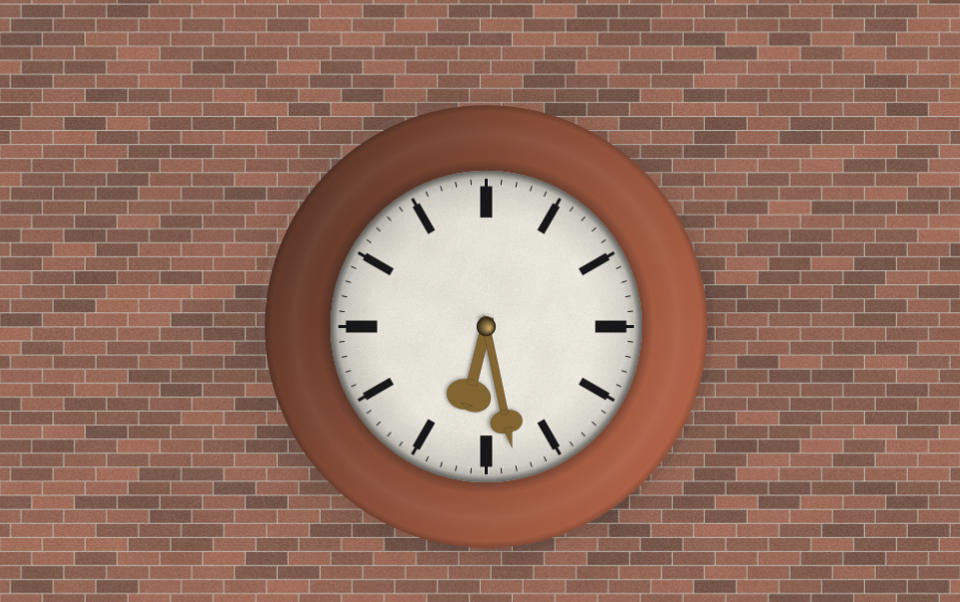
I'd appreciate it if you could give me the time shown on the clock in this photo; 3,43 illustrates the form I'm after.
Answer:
6,28
